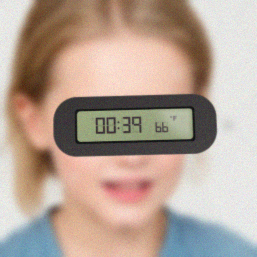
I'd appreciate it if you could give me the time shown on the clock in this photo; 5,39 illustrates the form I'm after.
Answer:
0,39
